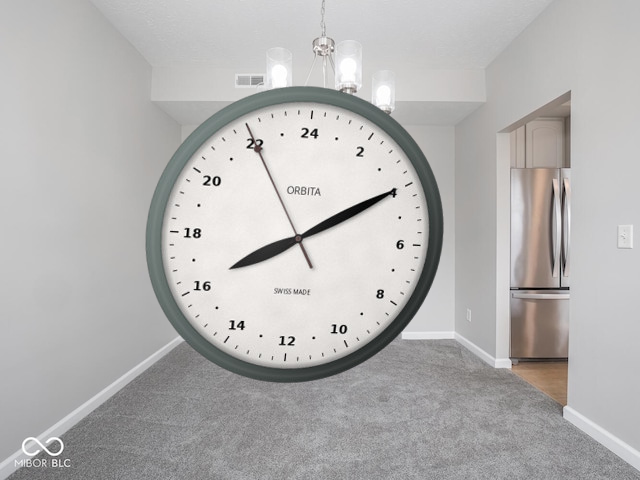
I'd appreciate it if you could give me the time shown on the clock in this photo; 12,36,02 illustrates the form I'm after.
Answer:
16,09,55
